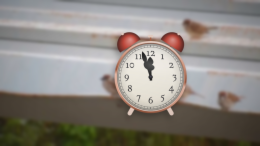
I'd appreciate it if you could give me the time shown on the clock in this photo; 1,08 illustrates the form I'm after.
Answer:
11,57
